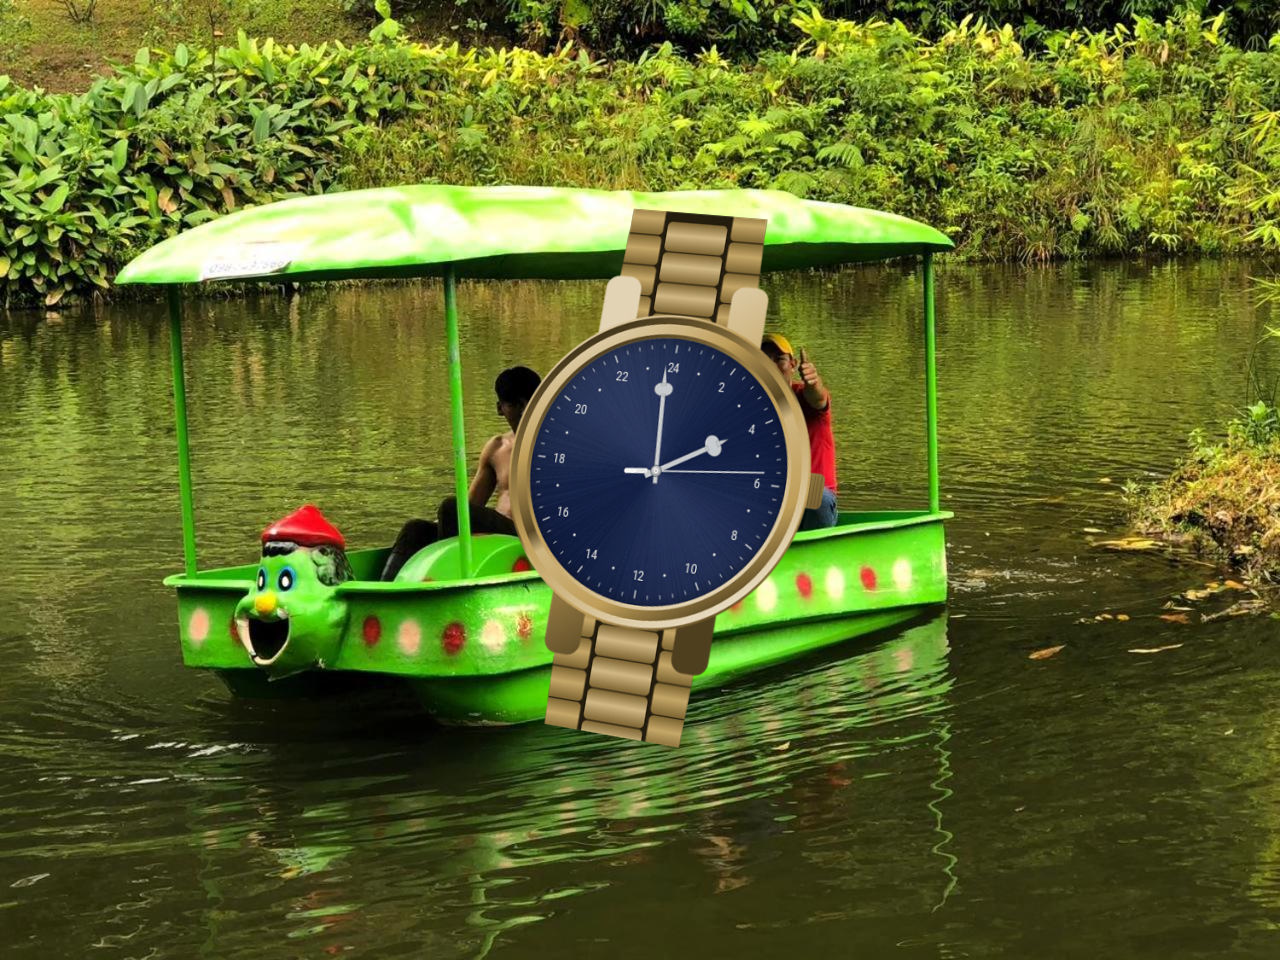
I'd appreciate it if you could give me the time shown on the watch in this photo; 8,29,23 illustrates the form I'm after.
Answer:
3,59,14
